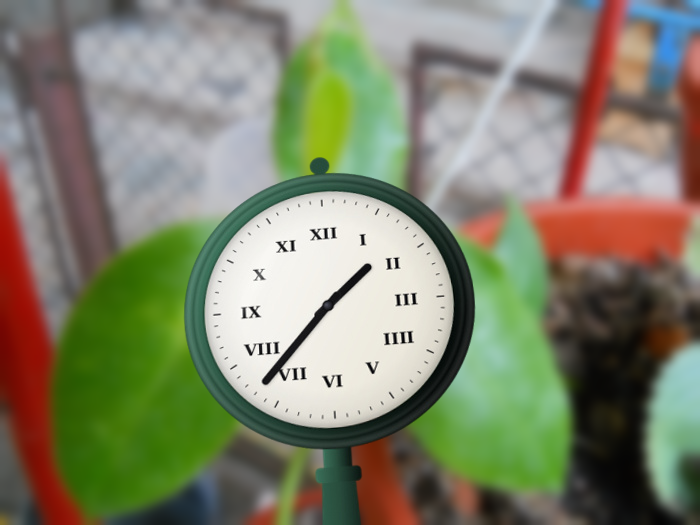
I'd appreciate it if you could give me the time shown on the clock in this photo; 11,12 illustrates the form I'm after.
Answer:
1,37
